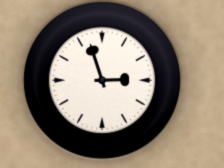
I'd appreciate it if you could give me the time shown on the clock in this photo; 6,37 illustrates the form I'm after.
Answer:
2,57
